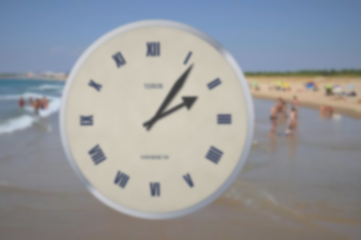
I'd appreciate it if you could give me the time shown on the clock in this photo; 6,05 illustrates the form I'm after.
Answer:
2,06
